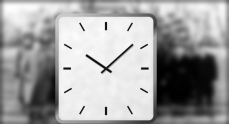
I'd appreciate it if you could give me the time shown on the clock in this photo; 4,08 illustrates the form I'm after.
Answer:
10,08
